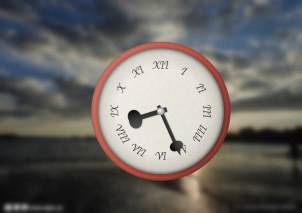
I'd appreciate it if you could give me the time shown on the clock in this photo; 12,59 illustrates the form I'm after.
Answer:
8,26
